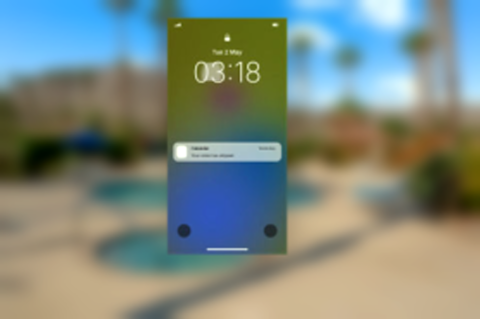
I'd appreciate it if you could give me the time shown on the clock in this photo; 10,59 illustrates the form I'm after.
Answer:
3,18
